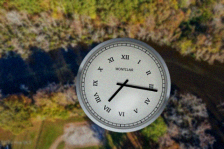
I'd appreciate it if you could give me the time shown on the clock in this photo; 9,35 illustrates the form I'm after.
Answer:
7,16
